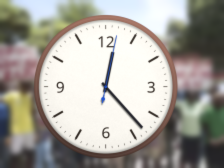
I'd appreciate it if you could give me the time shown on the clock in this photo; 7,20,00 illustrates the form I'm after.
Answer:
12,23,02
